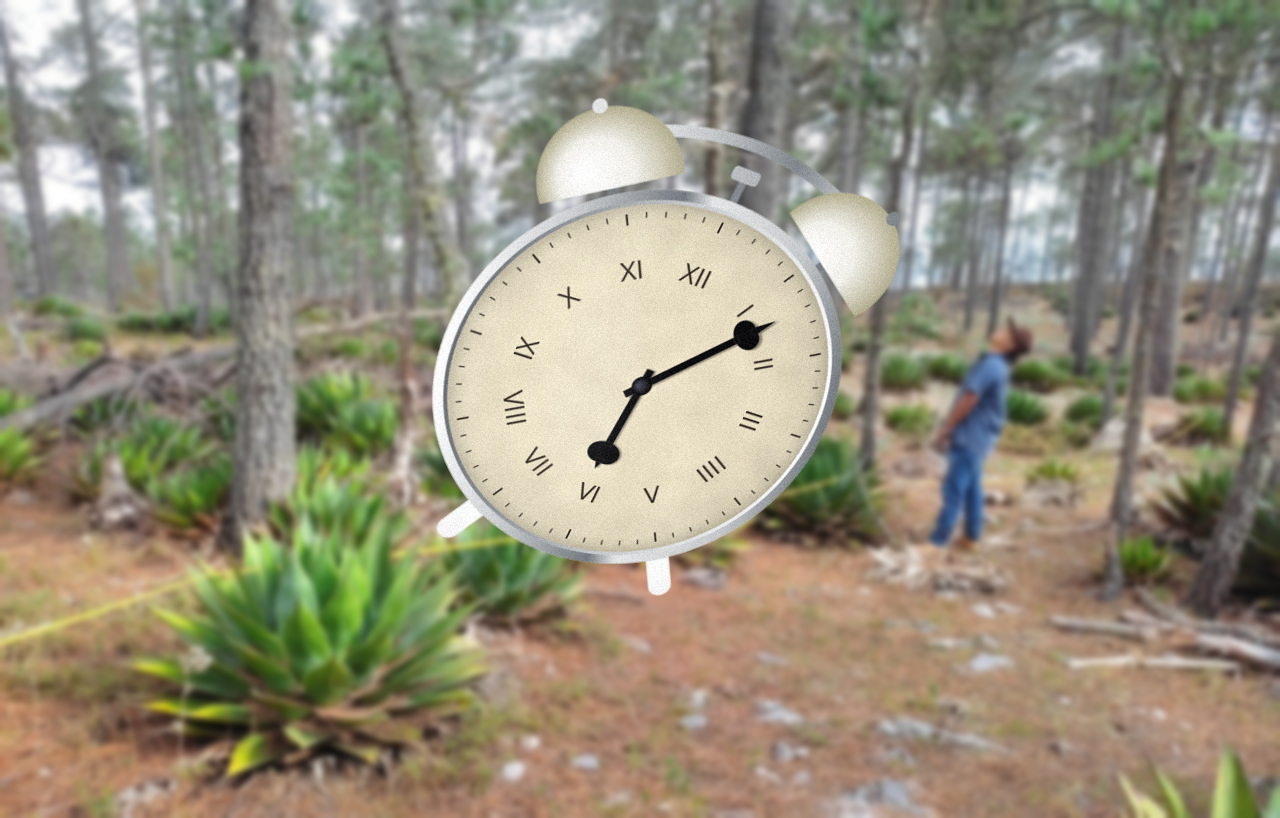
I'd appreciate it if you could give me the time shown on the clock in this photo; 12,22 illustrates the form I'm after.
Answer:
6,07
